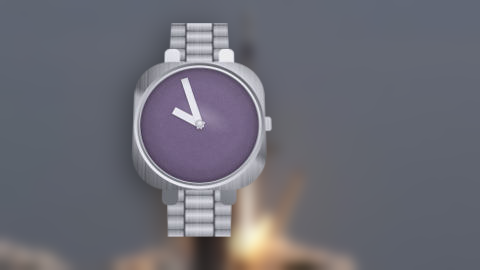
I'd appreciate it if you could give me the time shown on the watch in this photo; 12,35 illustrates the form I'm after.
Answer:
9,57
